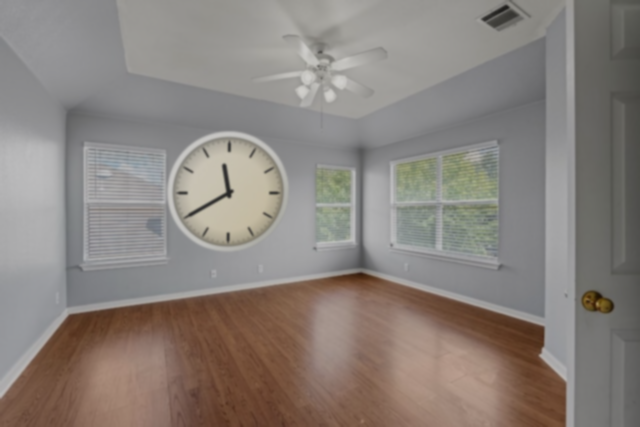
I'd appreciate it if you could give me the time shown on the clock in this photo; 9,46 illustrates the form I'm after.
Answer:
11,40
